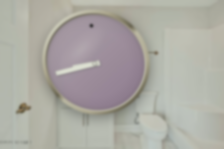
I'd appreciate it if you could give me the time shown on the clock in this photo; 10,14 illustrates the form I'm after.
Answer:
8,43
